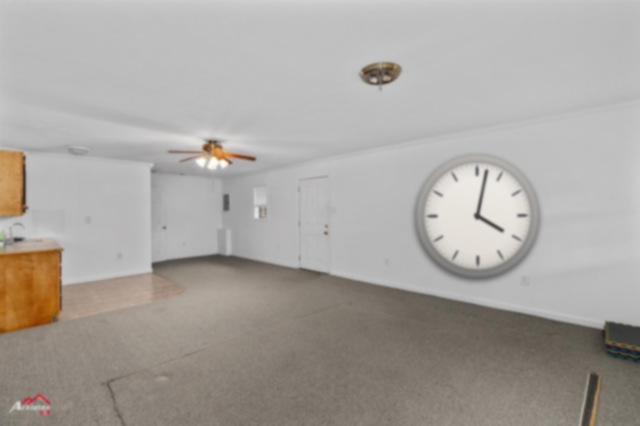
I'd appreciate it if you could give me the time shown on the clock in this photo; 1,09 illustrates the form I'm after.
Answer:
4,02
